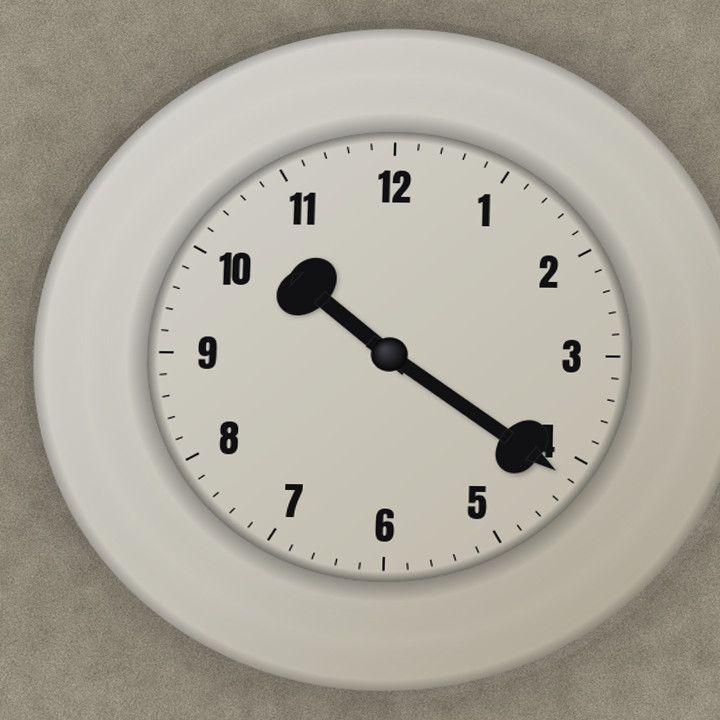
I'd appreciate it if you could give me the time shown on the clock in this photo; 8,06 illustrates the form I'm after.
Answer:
10,21
